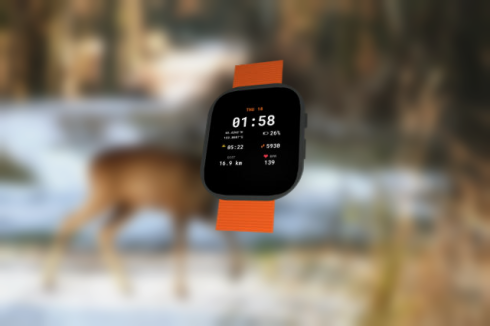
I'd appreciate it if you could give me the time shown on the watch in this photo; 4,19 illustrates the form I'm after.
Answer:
1,58
